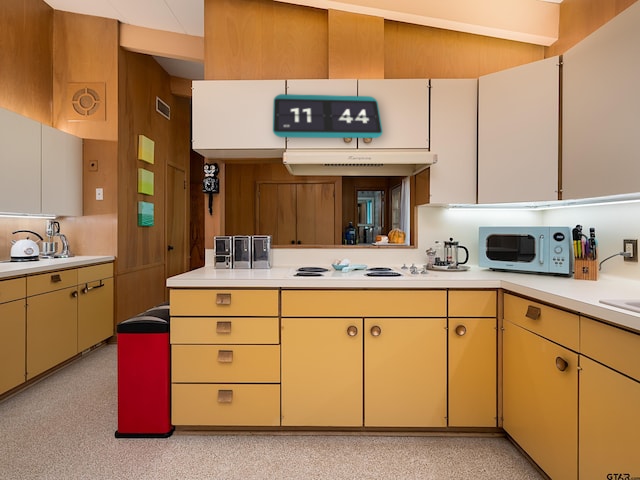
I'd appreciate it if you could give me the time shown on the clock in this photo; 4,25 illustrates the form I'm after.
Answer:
11,44
